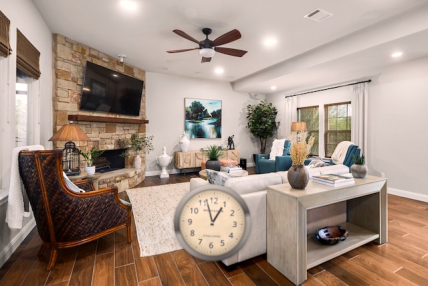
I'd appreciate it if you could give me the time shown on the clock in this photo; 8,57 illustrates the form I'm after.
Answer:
12,57
